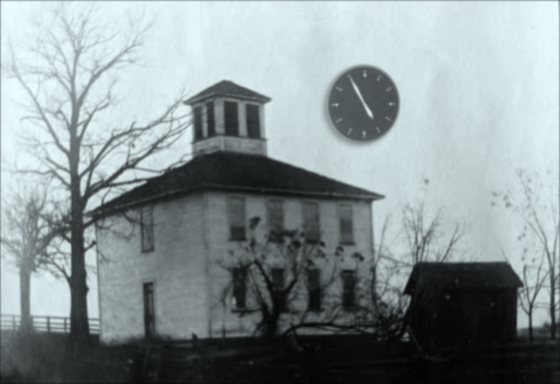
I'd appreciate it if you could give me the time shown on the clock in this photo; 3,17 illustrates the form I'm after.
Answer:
4,55
